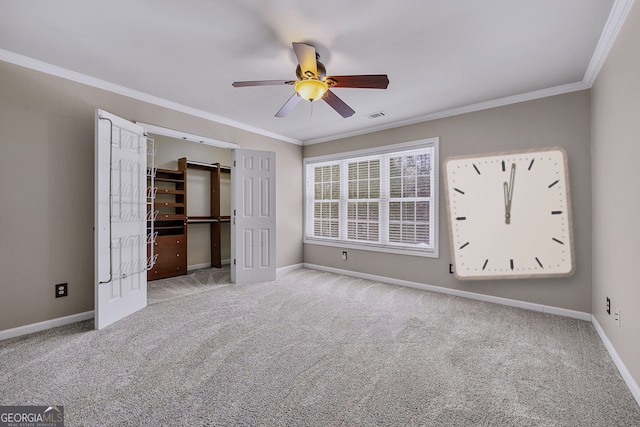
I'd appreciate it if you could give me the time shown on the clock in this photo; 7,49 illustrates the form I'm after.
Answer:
12,02
